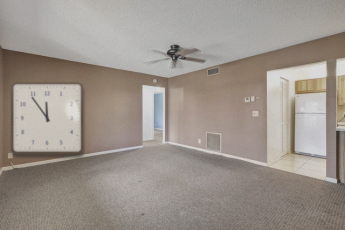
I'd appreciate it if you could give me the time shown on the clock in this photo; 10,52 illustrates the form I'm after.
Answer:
11,54
